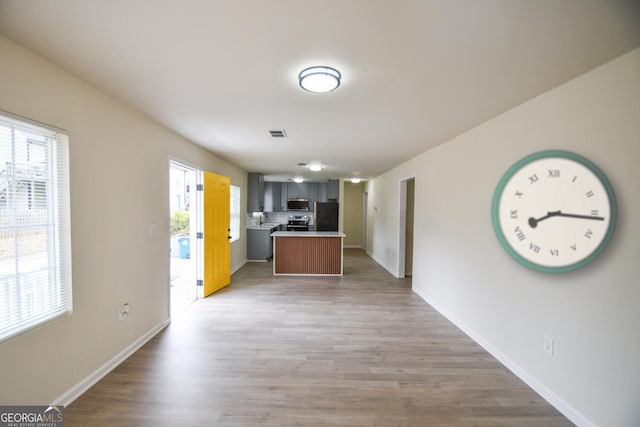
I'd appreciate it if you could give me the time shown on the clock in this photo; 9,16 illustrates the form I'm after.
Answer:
8,16
